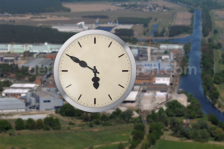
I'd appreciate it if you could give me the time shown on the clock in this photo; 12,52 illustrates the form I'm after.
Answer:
5,50
